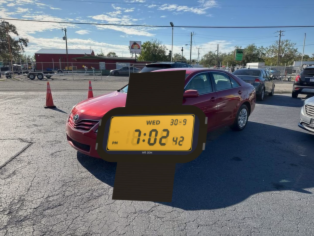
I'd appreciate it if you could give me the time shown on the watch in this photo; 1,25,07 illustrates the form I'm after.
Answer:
7,02,42
